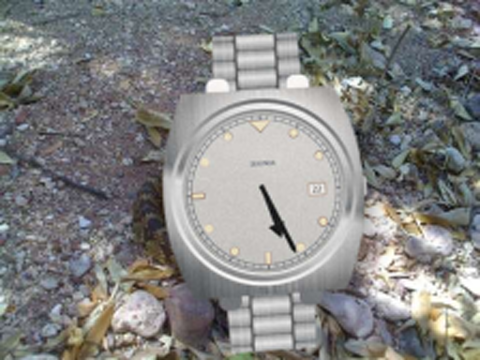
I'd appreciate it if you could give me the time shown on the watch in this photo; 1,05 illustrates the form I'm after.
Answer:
5,26
